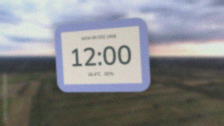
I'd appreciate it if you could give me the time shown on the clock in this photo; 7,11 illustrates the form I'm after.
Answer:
12,00
